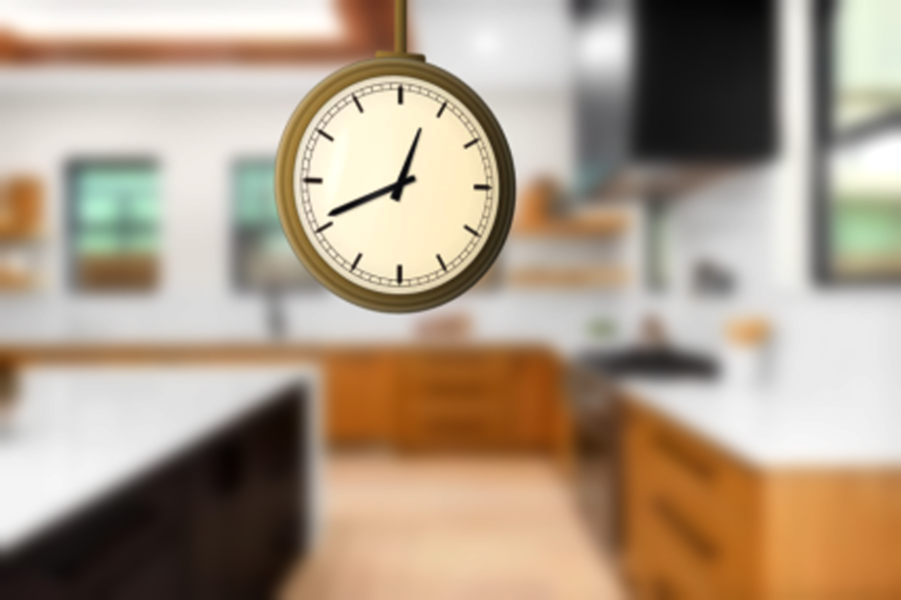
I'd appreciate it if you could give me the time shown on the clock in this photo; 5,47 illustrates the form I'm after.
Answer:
12,41
